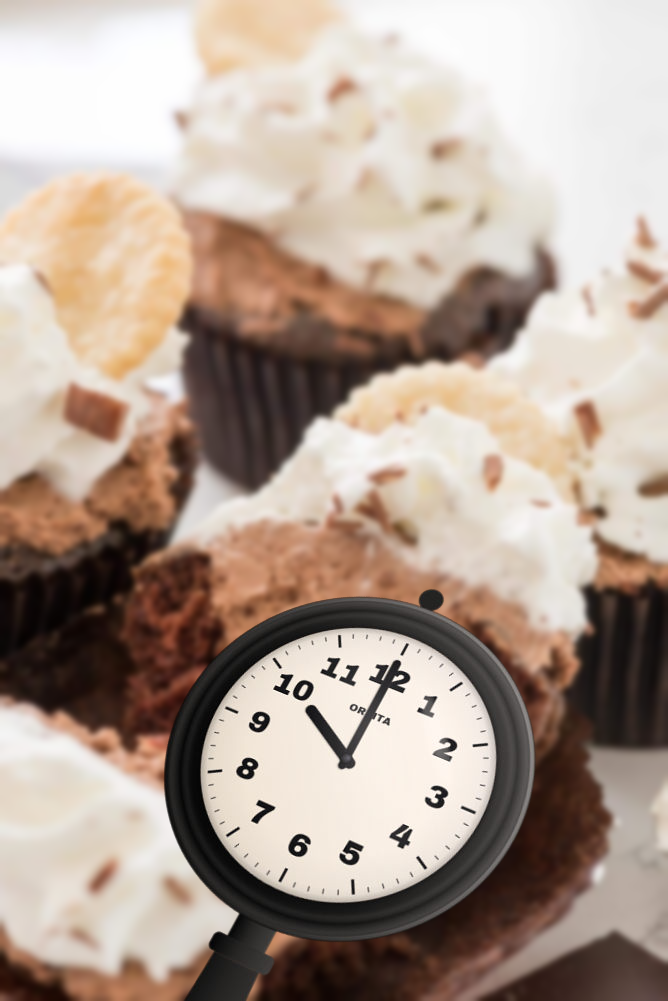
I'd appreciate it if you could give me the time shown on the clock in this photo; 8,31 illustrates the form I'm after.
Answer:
10,00
